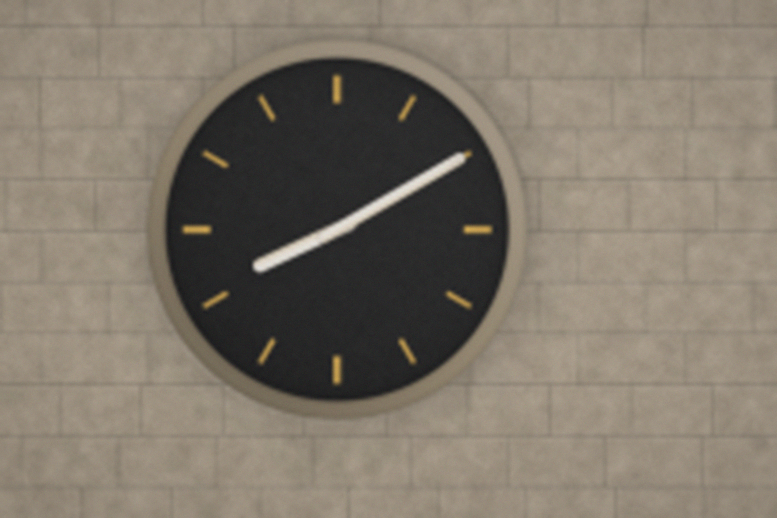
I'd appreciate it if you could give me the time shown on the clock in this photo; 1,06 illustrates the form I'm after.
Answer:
8,10
